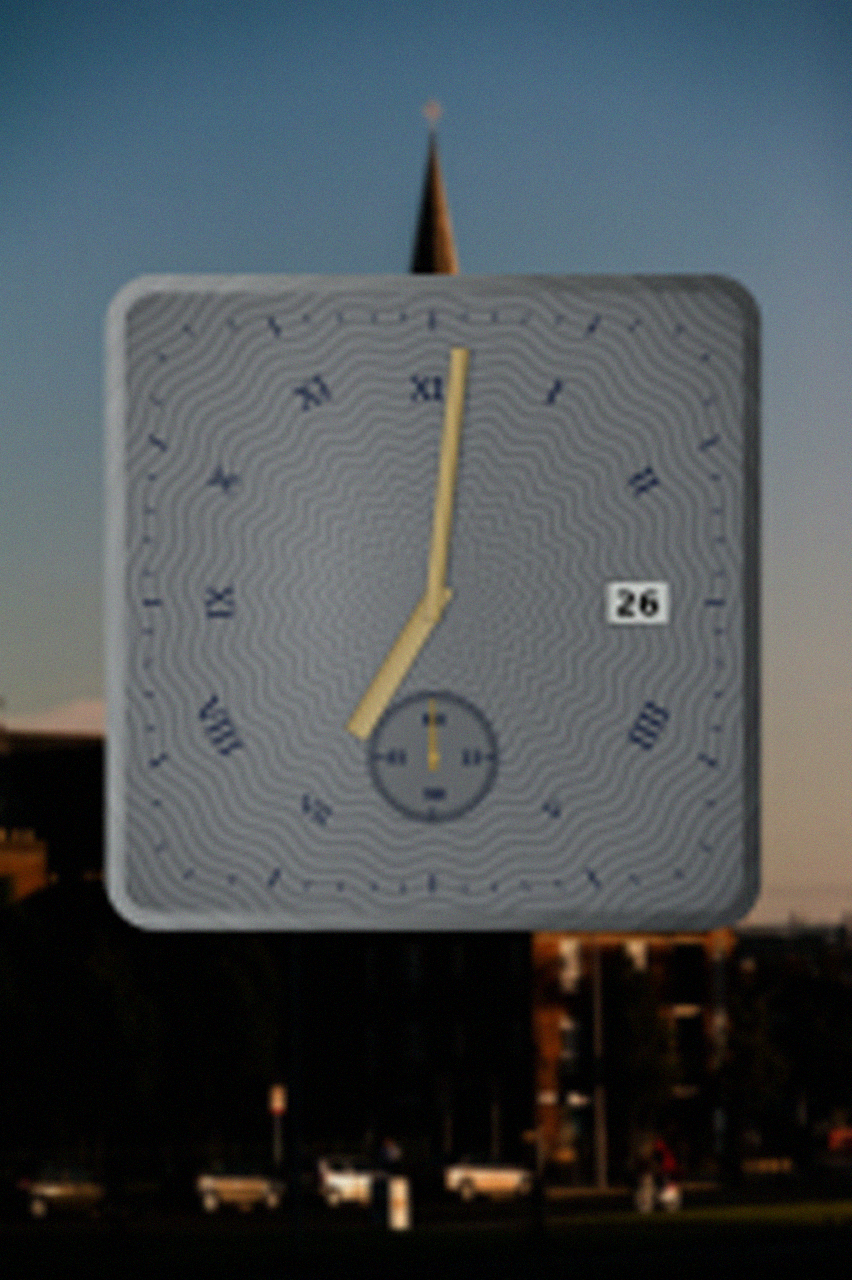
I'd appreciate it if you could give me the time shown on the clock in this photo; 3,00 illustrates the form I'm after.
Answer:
7,01
